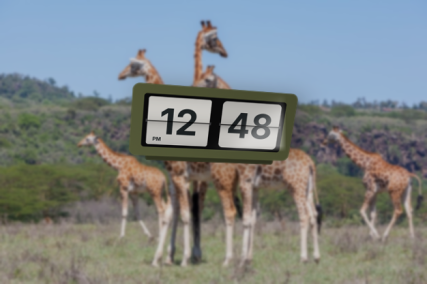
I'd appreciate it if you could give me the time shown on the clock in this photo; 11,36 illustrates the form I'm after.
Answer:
12,48
